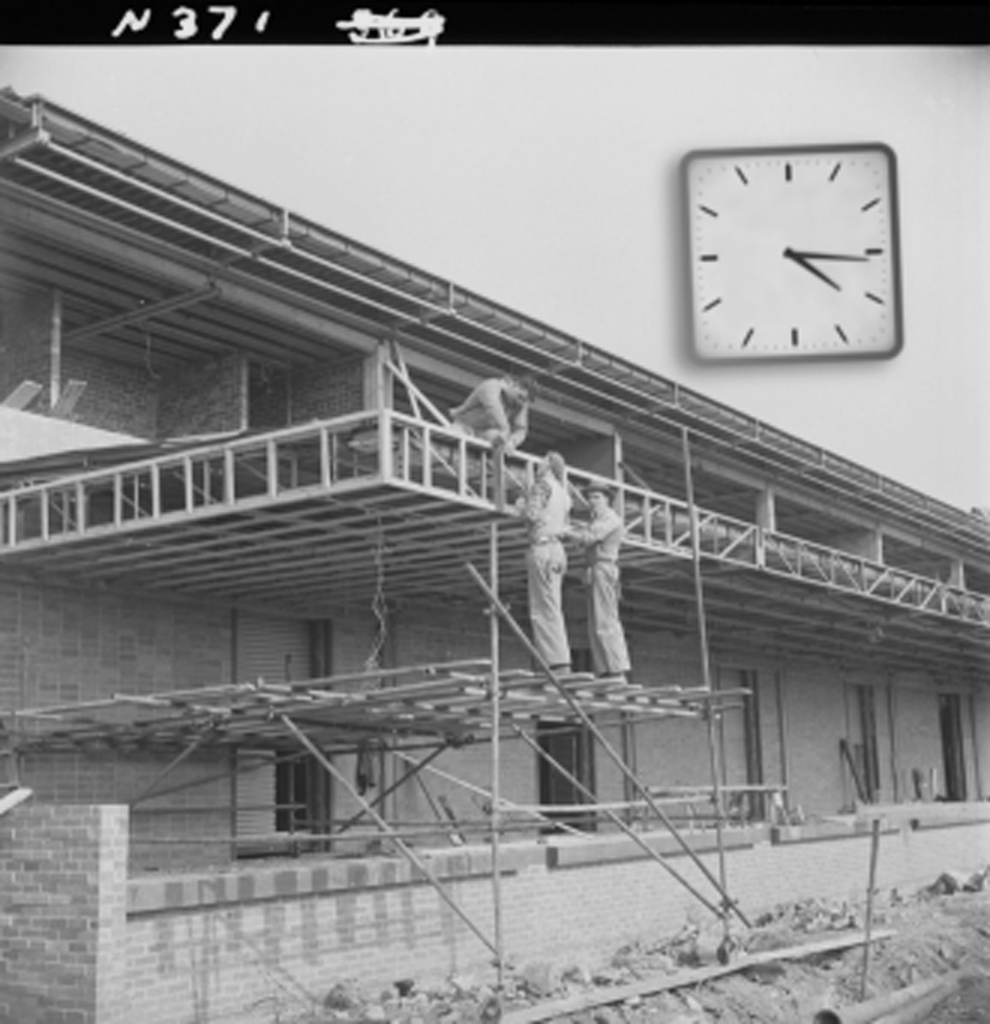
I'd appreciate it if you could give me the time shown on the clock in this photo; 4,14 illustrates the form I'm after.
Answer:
4,16
